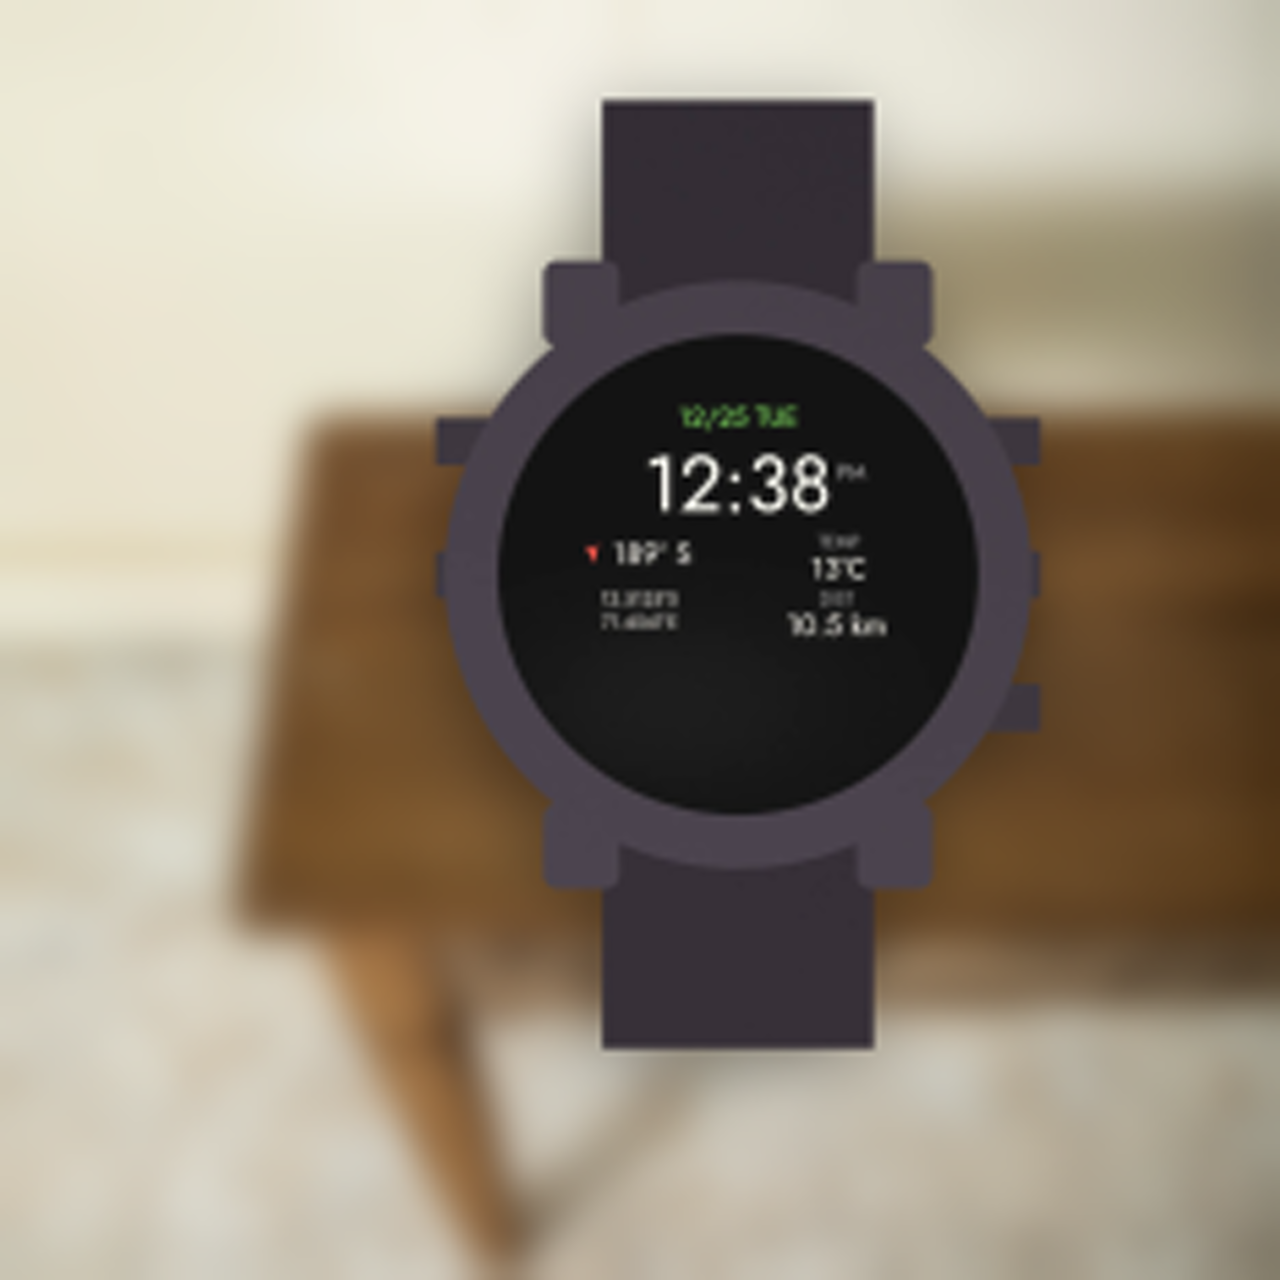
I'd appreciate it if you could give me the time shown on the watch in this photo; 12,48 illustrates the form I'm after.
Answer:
12,38
